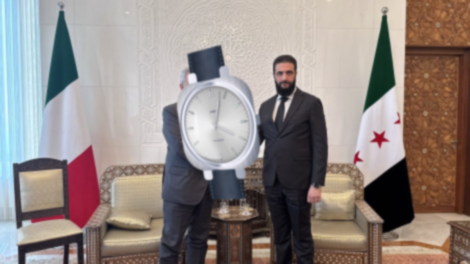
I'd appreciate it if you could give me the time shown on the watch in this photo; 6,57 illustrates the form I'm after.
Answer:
4,03
